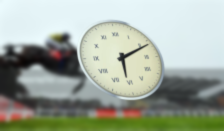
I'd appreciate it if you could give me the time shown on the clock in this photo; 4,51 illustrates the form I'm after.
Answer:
6,11
